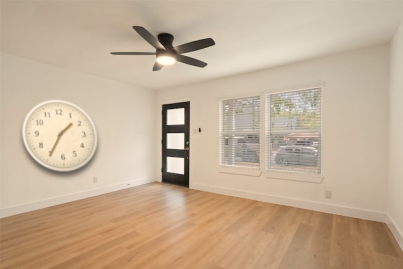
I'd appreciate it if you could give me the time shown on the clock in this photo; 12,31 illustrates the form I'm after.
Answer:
1,35
